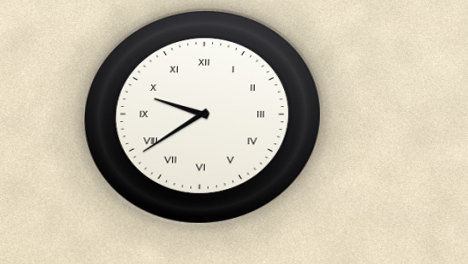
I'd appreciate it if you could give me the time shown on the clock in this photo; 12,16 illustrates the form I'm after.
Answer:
9,39
